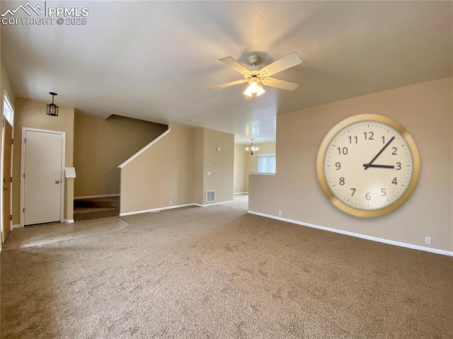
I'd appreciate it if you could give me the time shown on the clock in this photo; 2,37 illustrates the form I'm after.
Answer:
3,07
